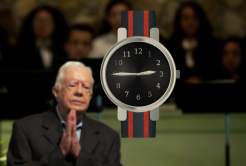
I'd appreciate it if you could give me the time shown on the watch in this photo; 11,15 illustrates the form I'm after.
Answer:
2,45
